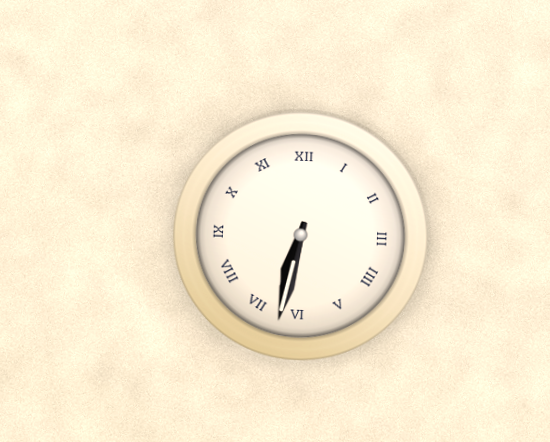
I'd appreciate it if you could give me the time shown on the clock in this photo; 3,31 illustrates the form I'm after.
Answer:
6,32
